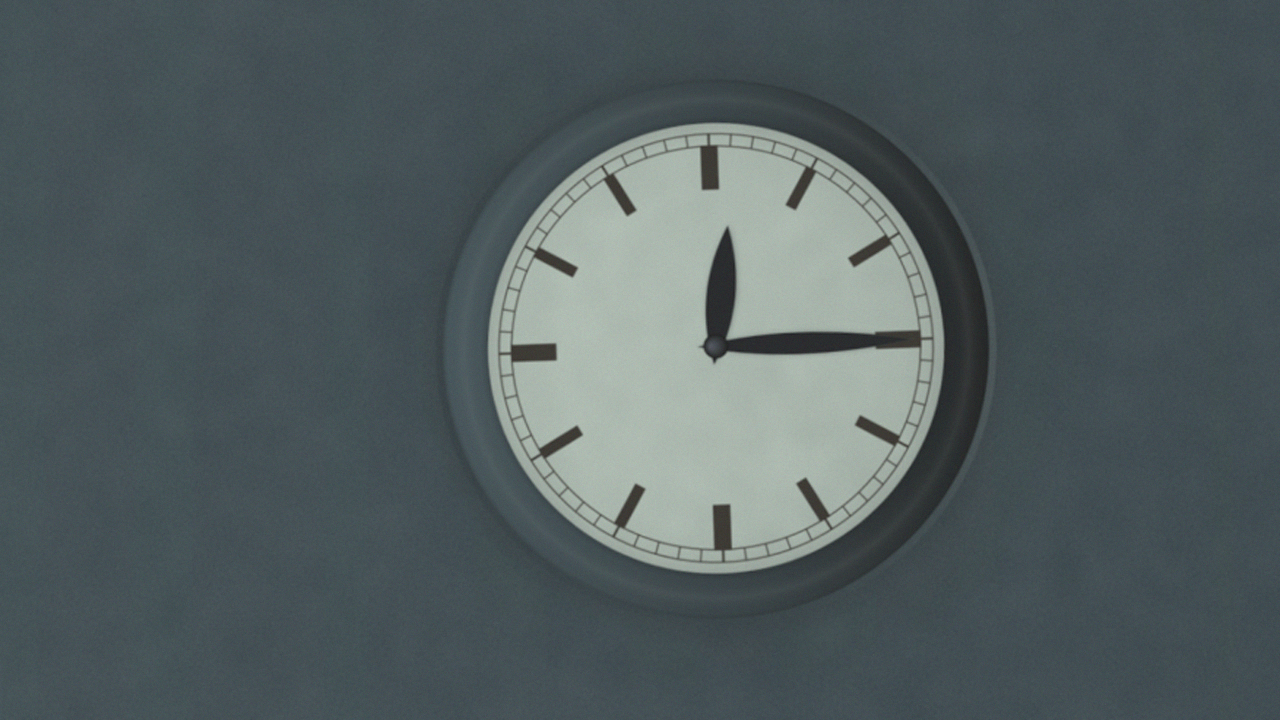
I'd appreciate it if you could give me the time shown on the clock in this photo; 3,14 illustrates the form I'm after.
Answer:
12,15
